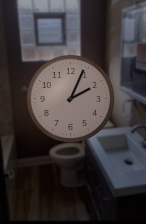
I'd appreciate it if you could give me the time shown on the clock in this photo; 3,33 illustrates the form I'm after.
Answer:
2,04
